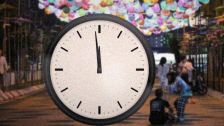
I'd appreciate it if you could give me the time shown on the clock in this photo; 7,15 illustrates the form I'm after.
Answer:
11,59
